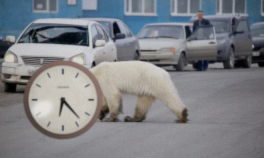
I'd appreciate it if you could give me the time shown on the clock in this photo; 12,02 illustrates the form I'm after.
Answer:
6,23
